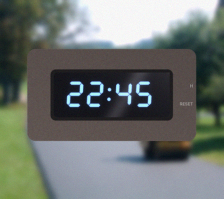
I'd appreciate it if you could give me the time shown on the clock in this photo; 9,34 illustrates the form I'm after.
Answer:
22,45
